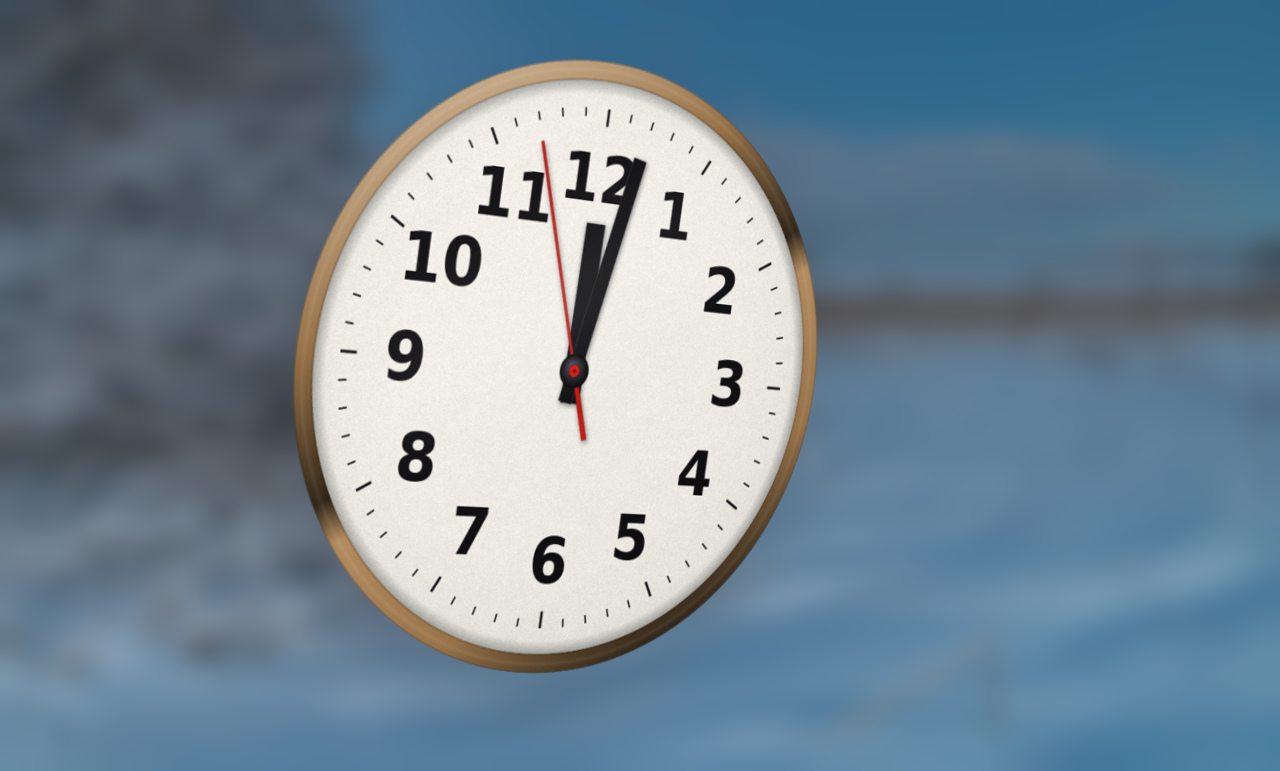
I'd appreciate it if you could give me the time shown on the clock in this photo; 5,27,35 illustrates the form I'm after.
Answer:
12,01,57
